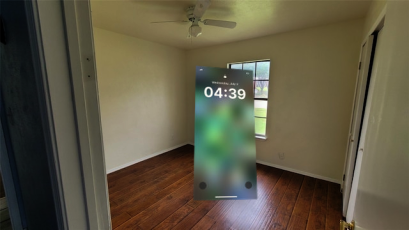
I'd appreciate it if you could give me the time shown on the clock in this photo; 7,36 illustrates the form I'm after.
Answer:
4,39
